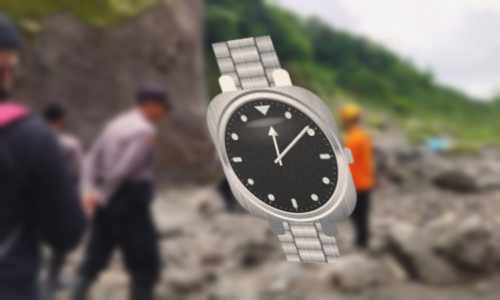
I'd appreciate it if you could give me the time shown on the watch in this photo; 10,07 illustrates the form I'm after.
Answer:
12,09
